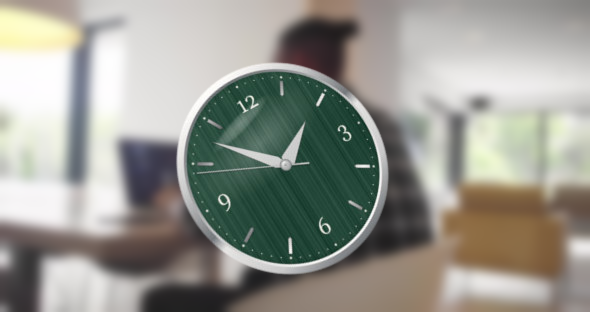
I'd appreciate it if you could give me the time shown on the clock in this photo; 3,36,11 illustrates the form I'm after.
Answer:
1,52,49
